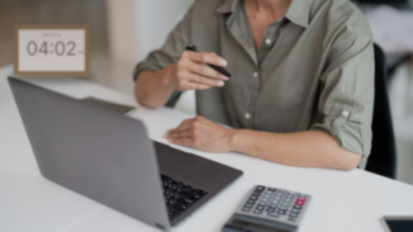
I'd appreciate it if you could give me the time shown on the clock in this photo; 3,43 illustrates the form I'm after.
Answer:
4,02
